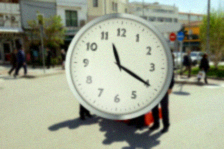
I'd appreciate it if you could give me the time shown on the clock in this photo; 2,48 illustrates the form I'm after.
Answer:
11,20
